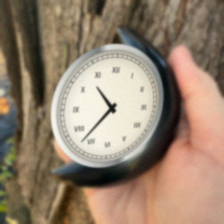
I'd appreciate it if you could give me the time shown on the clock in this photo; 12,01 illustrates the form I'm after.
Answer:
10,37
